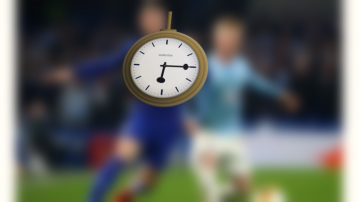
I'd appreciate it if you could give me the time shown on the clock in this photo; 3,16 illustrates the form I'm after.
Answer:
6,15
